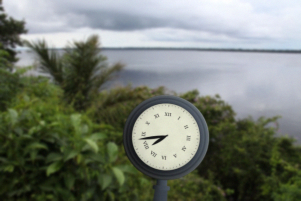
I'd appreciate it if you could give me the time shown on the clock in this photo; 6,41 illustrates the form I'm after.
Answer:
7,43
